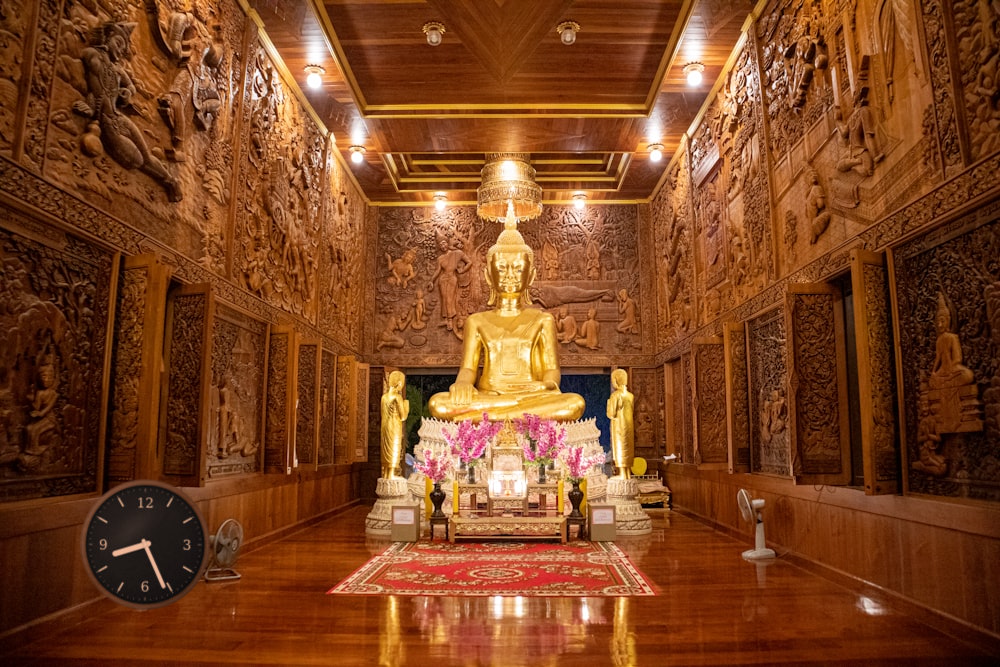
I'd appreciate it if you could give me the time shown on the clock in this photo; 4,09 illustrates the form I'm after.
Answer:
8,26
